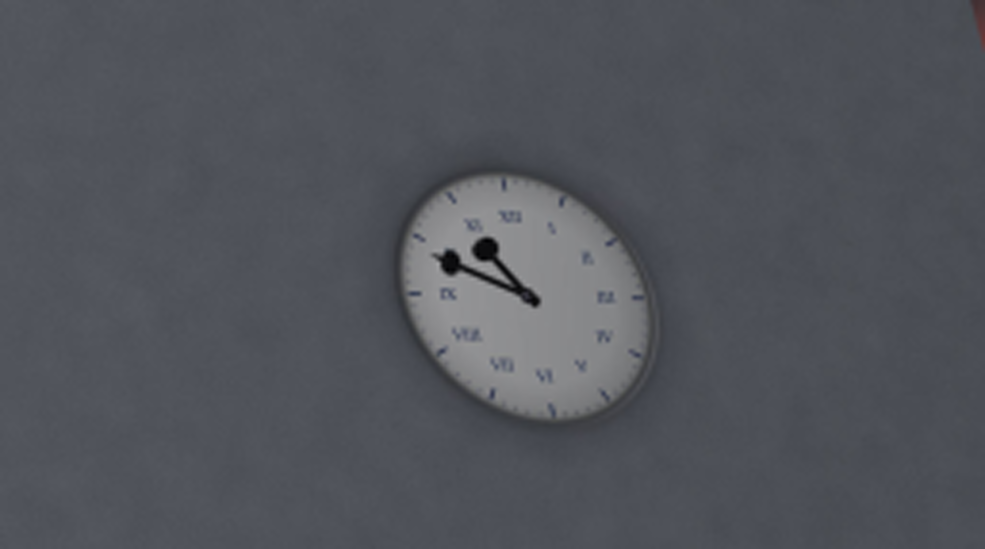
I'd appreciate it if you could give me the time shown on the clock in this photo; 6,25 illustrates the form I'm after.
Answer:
10,49
